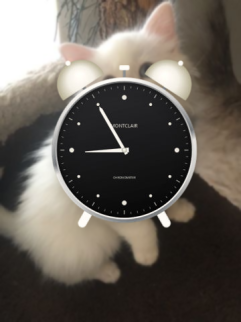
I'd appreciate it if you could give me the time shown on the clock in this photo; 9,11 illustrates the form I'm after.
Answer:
8,55
